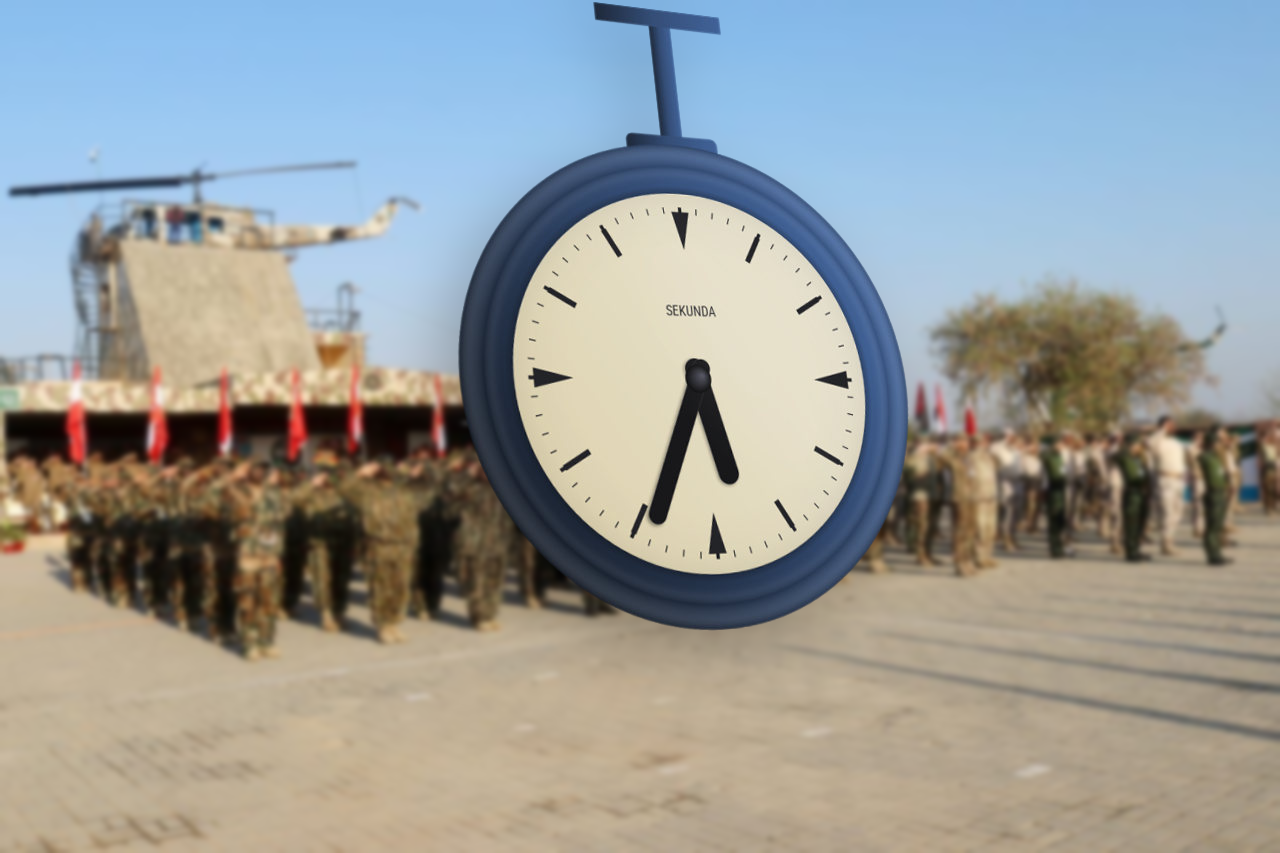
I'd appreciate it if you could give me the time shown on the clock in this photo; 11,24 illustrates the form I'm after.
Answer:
5,34
